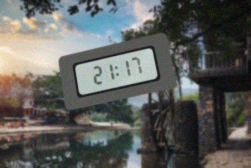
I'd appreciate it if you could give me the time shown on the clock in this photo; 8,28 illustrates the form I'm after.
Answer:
21,17
